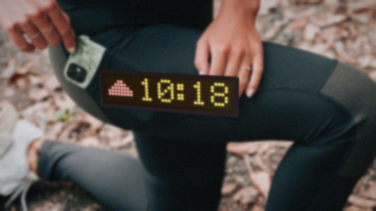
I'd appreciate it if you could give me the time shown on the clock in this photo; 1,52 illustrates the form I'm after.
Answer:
10,18
